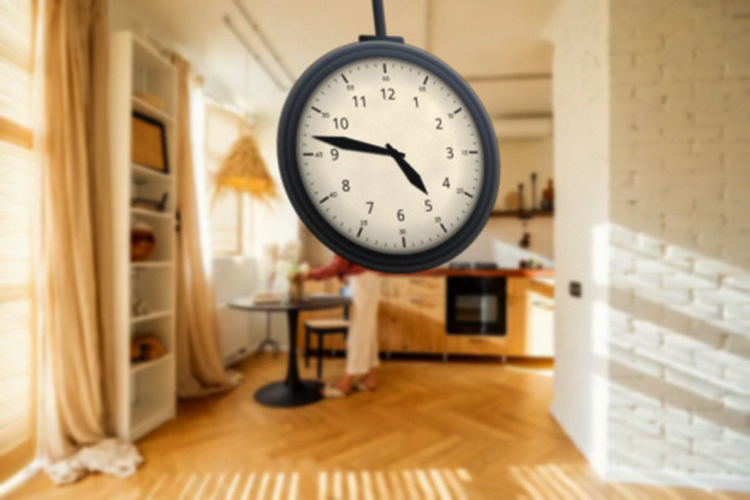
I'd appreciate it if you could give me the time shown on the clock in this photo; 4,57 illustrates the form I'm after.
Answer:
4,47
